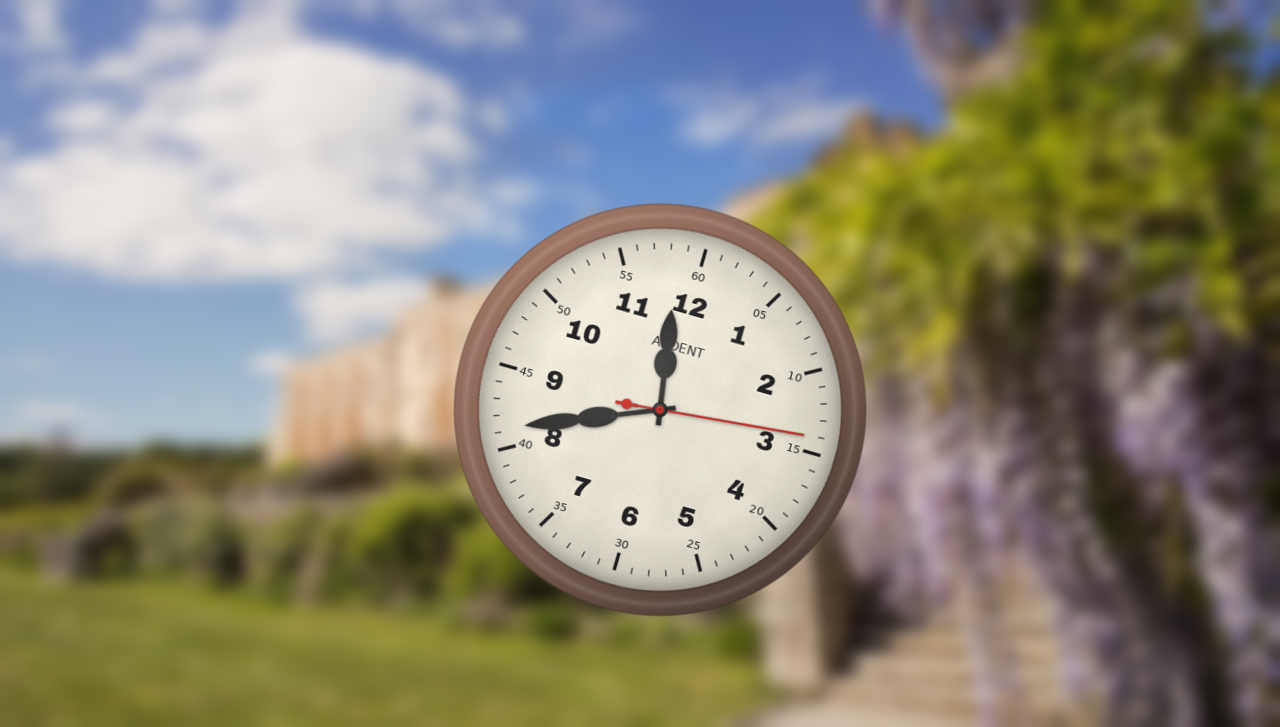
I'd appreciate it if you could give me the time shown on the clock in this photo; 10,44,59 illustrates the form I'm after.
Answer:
11,41,14
